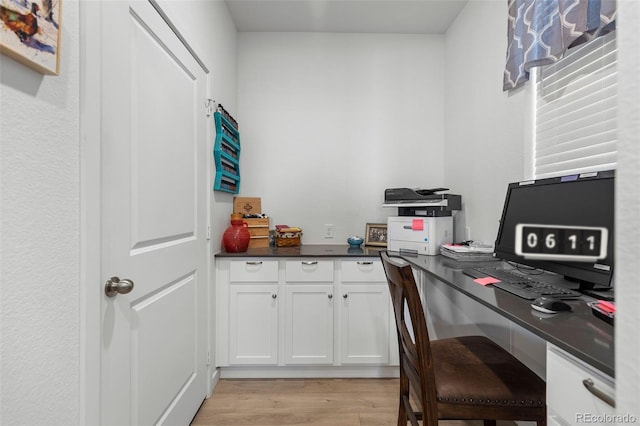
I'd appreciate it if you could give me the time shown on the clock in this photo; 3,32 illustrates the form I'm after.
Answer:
6,11
